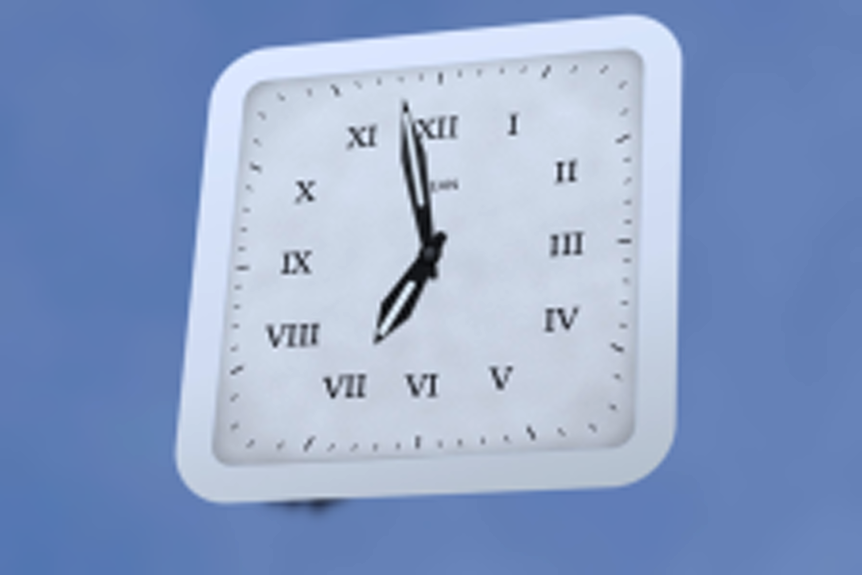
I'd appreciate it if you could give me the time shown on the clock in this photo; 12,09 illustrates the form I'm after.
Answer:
6,58
